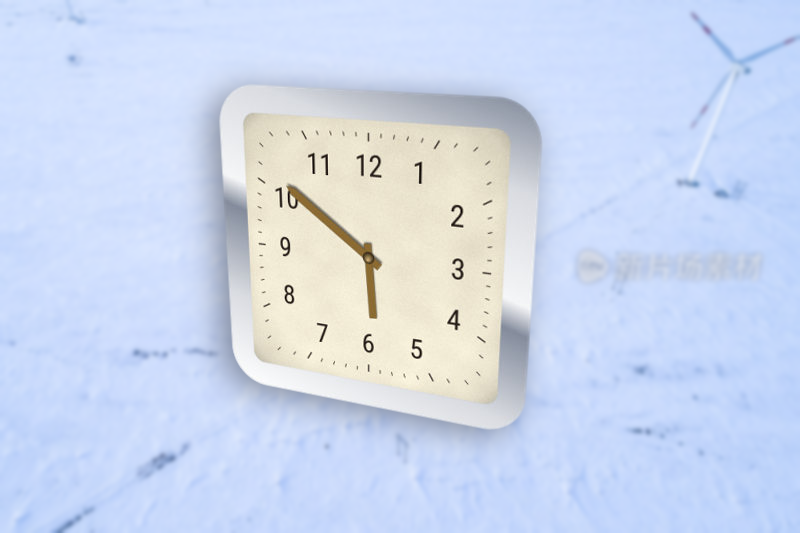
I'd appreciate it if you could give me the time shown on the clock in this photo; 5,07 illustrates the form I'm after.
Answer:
5,51
